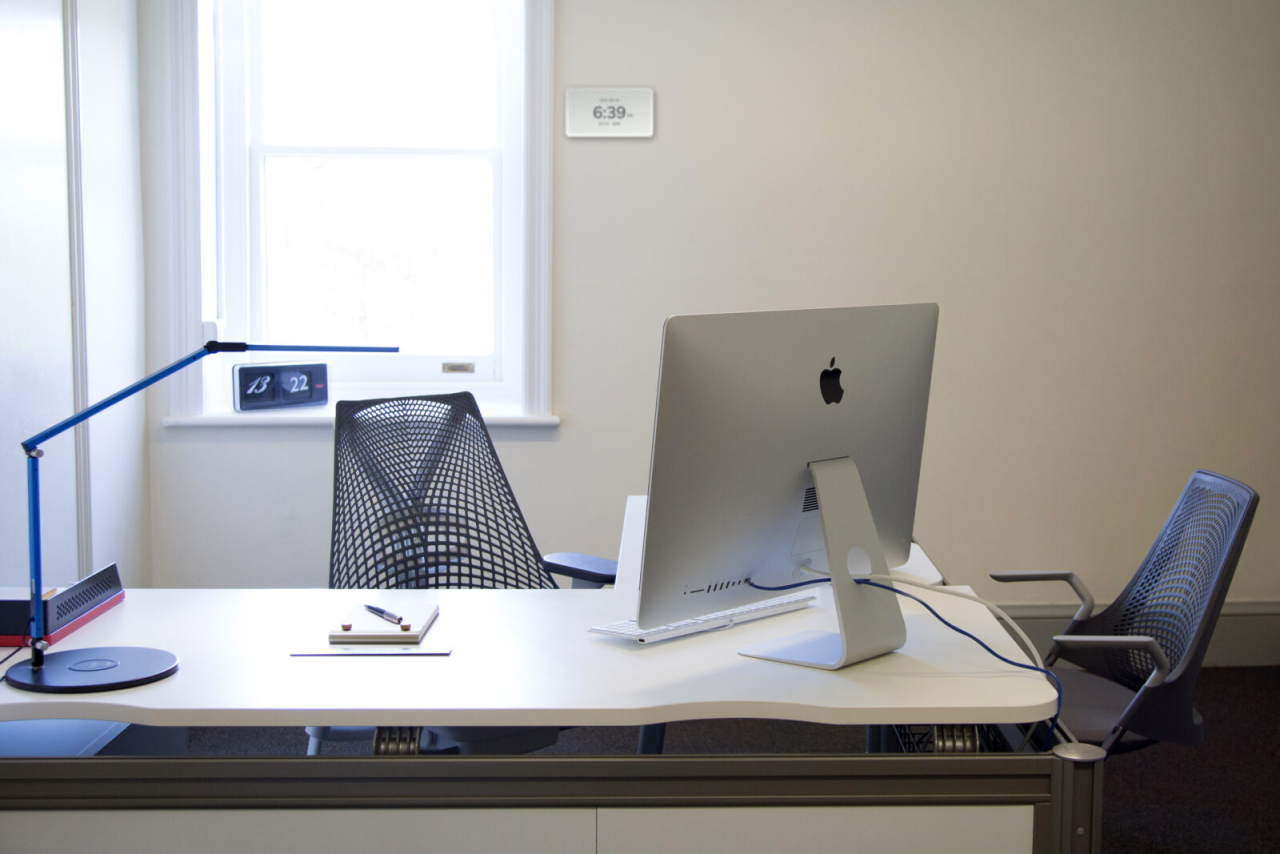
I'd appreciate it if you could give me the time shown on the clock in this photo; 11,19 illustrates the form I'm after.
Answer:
6,39
